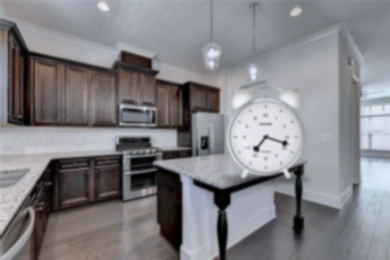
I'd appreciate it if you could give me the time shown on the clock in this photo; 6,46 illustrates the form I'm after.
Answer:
7,18
